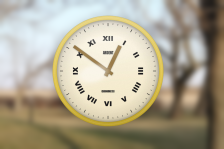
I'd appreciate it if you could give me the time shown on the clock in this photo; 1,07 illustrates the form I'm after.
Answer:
12,51
